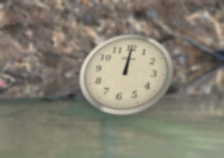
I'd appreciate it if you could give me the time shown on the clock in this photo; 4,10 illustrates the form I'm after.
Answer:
12,00
